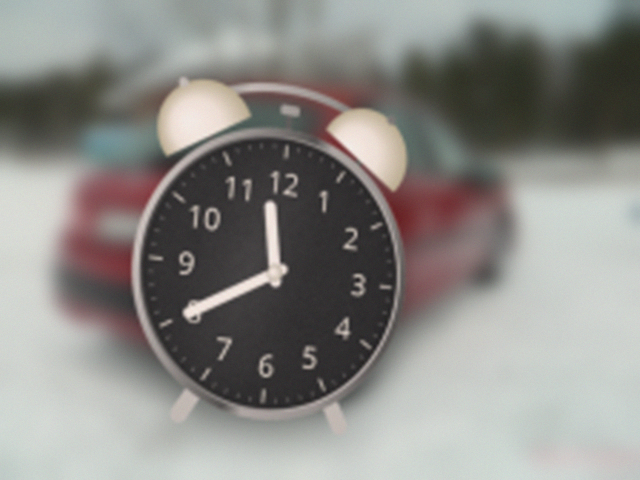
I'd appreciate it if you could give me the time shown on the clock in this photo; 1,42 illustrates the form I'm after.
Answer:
11,40
